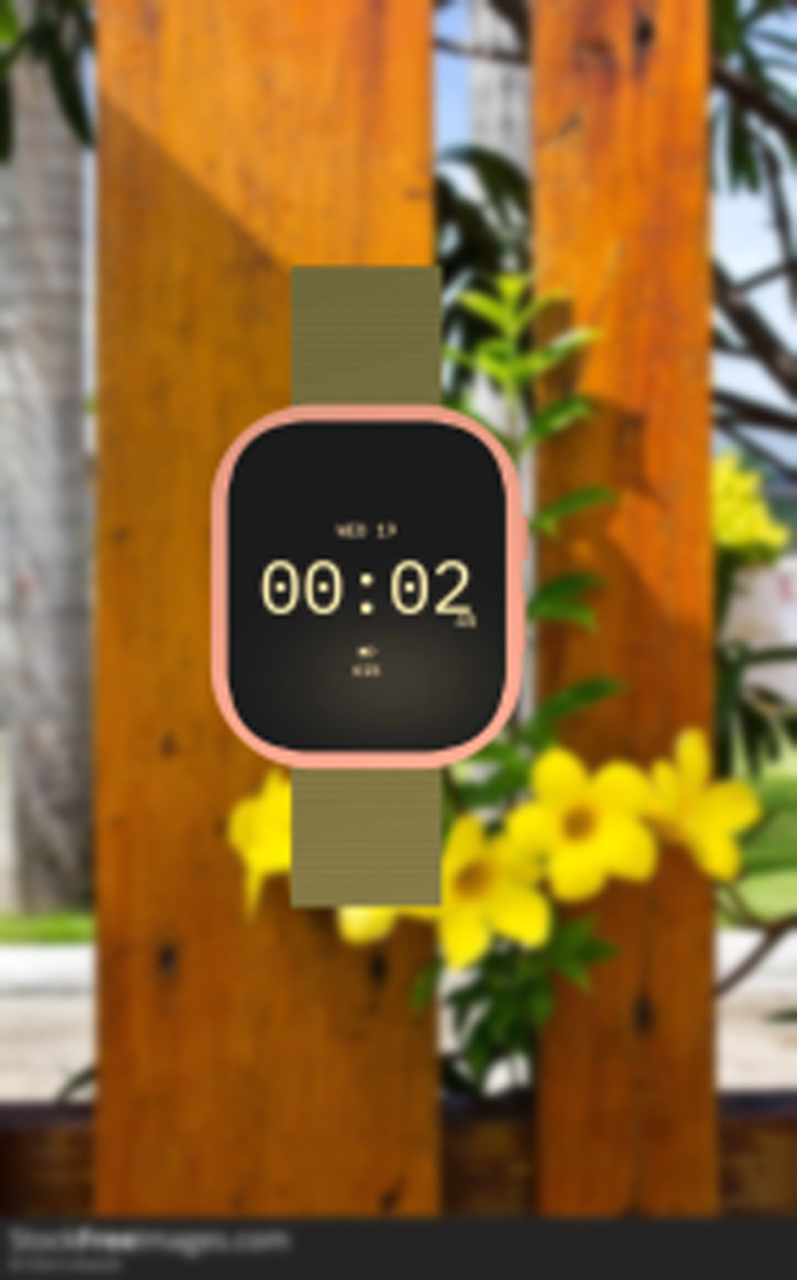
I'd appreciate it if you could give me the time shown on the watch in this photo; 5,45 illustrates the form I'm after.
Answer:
0,02
